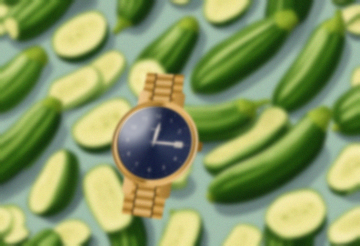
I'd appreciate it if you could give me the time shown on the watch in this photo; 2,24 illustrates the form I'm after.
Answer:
12,15
